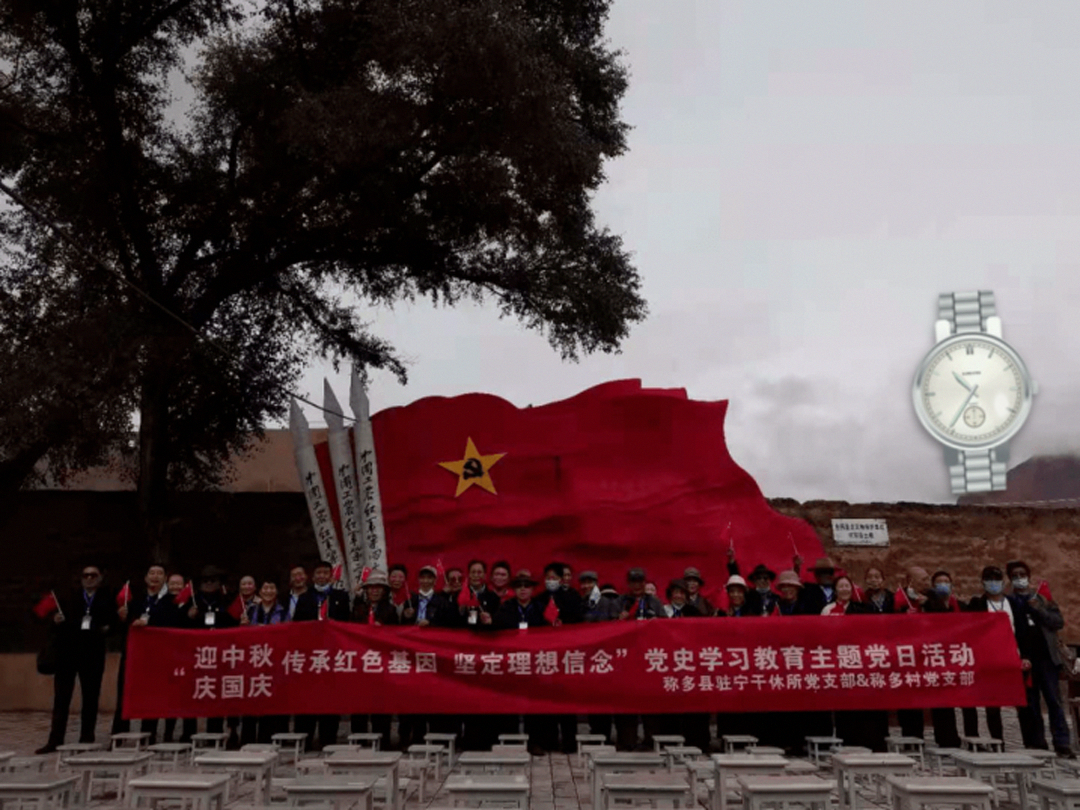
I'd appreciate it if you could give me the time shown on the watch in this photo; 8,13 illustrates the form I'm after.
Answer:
10,36
